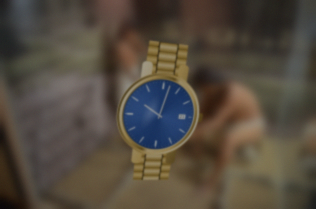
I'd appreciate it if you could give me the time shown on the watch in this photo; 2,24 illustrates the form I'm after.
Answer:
10,02
